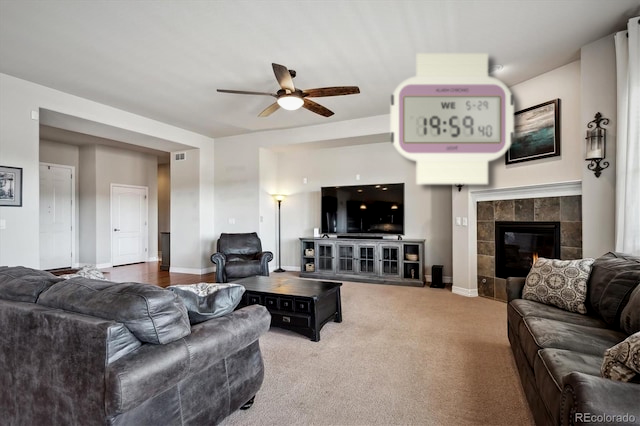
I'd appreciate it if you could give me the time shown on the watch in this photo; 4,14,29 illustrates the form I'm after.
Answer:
19,59,40
